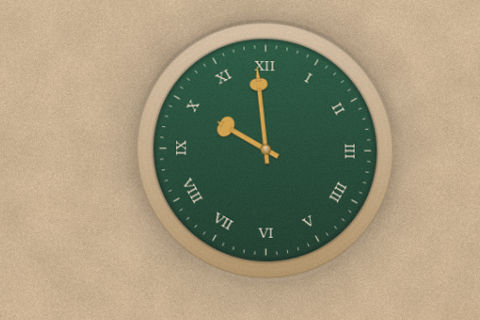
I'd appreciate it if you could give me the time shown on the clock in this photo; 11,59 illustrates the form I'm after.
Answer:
9,59
